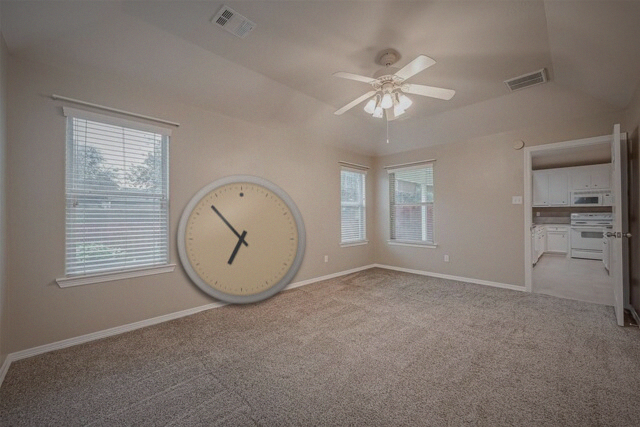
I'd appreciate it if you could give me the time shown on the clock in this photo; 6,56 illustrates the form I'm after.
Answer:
6,53
